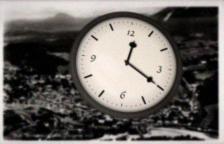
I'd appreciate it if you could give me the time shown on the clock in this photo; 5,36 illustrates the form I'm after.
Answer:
12,20
